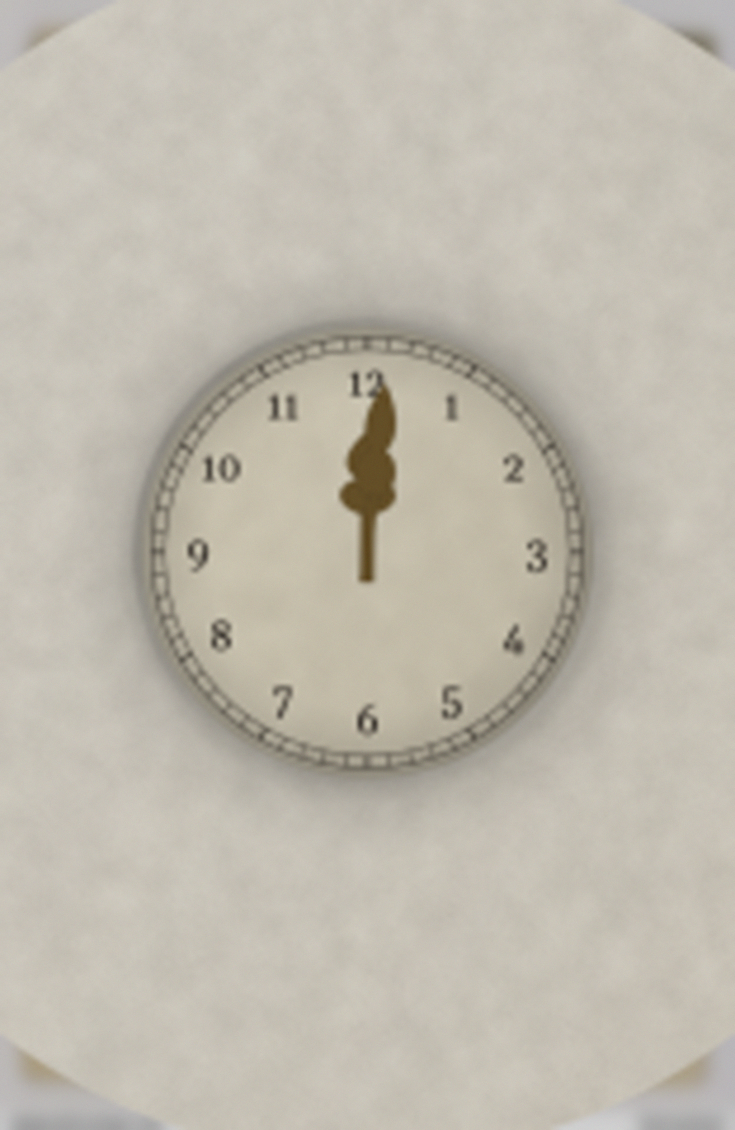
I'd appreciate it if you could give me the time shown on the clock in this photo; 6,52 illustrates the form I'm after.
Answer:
12,01
